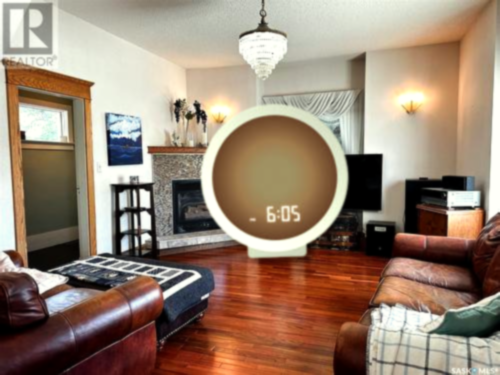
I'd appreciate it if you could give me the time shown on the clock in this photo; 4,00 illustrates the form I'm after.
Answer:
6,05
